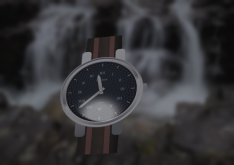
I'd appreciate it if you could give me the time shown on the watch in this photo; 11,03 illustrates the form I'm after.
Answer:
11,38
